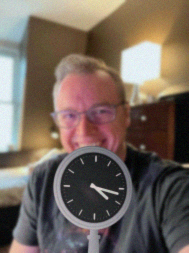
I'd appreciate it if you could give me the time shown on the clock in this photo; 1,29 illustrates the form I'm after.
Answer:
4,17
